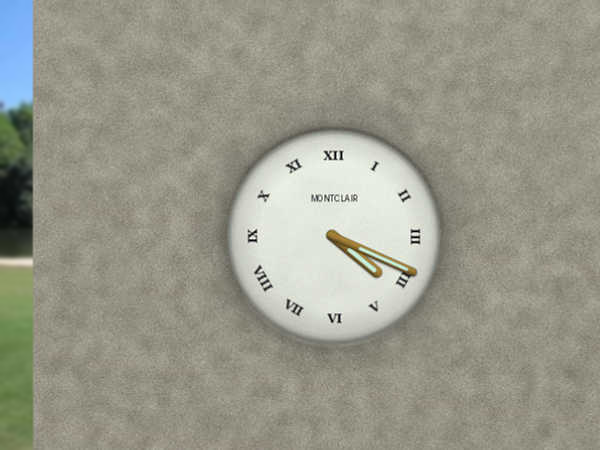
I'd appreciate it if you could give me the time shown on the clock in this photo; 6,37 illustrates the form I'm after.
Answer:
4,19
